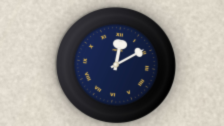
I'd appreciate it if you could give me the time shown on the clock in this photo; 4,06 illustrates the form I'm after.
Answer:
12,09
